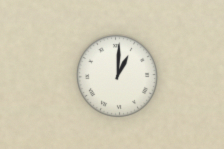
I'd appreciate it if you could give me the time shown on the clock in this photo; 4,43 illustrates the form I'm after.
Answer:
1,01
